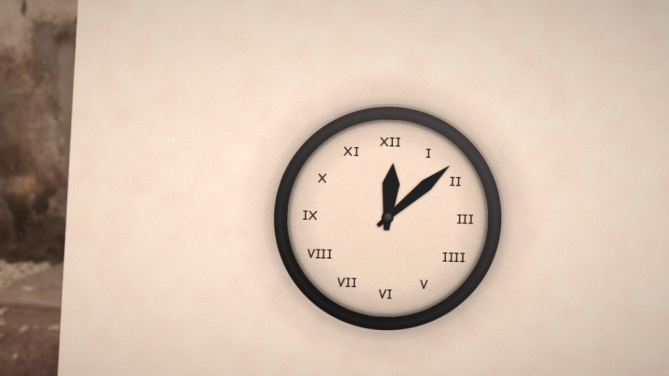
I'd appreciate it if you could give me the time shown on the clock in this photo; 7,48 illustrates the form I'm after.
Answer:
12,08
